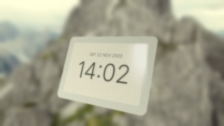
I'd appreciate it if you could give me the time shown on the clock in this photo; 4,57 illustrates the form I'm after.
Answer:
14,02
